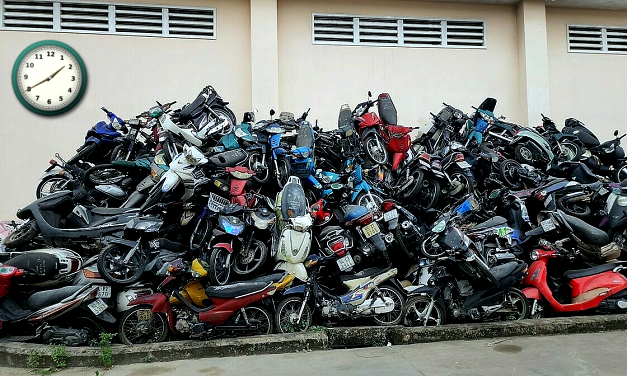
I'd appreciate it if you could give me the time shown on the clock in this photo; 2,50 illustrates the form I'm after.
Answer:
1,40
